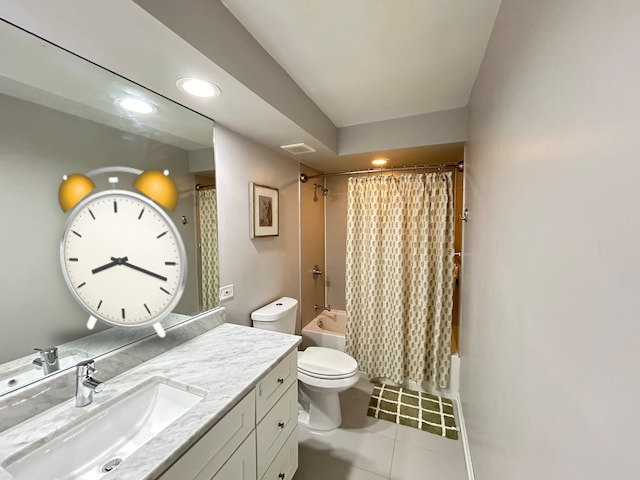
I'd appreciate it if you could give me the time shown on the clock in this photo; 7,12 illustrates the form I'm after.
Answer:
8,18
